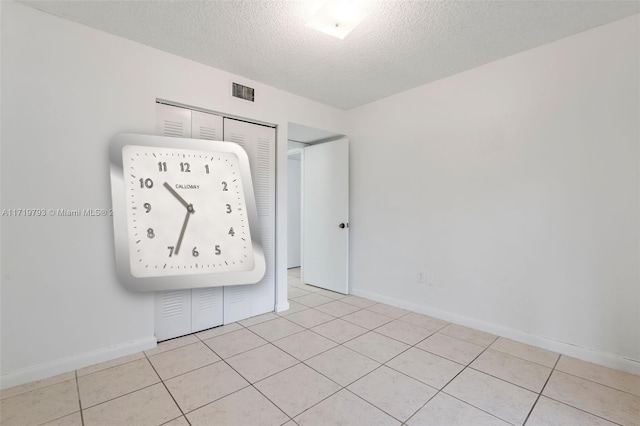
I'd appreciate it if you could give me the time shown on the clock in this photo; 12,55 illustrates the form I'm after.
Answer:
10,34
